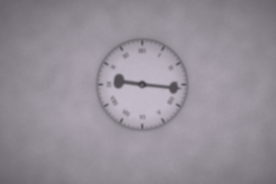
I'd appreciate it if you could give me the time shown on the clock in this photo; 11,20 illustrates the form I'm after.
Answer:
9,16
